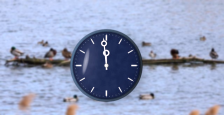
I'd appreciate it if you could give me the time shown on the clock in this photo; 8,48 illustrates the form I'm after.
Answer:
11,59
